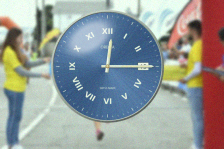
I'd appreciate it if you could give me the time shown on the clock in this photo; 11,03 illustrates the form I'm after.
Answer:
12,15
